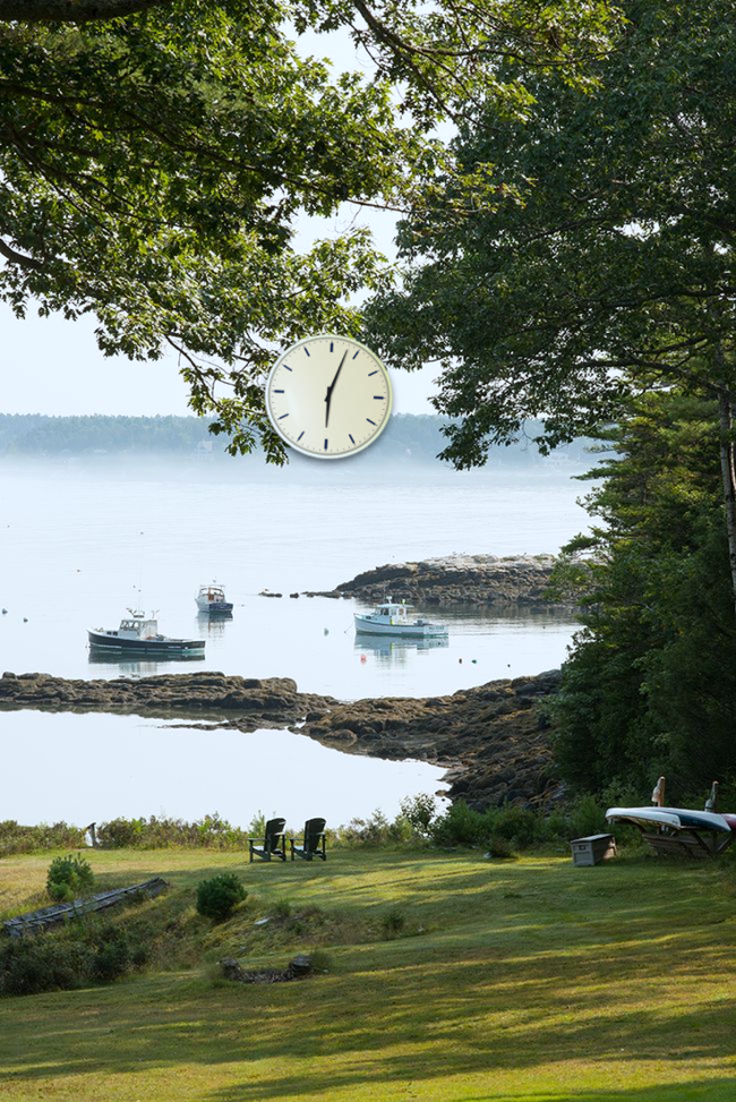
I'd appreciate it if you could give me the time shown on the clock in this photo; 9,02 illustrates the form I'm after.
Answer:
6,03
